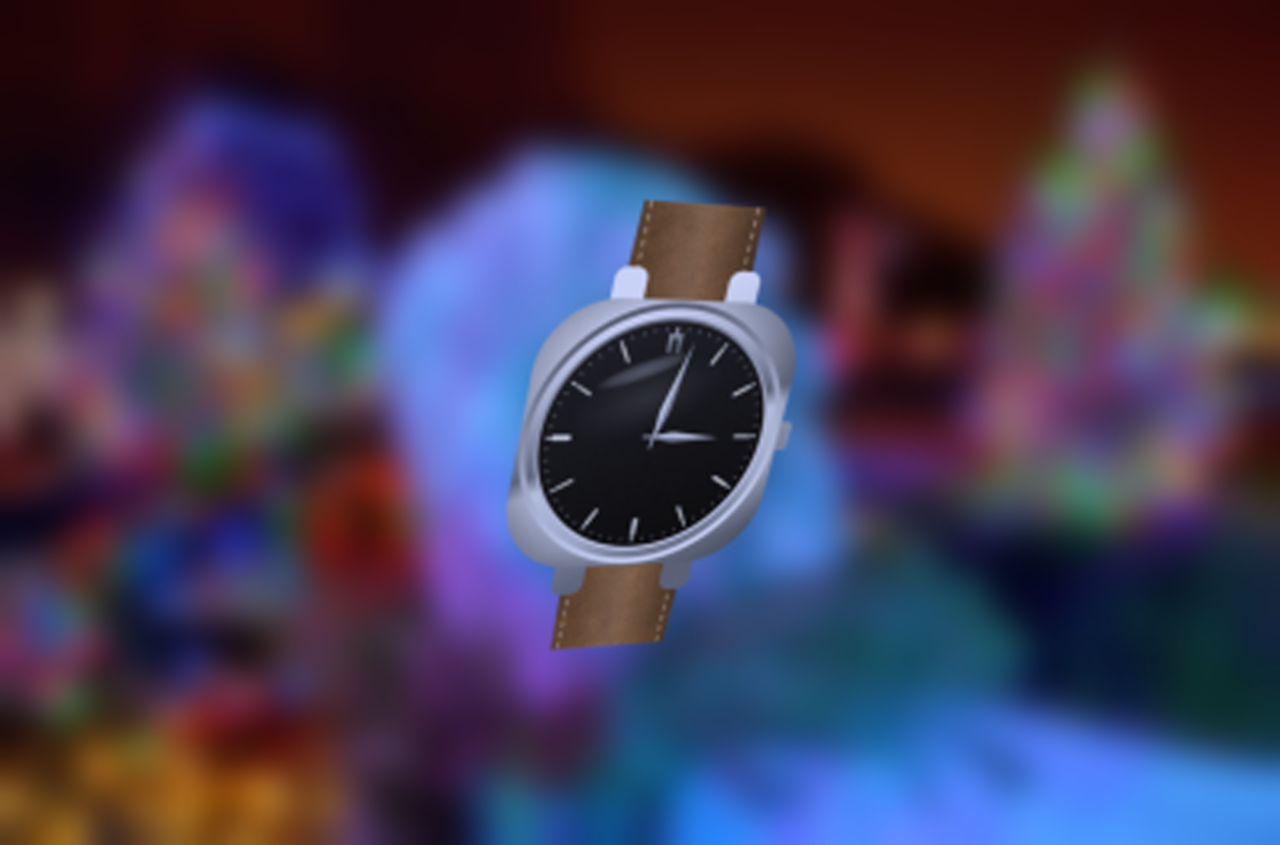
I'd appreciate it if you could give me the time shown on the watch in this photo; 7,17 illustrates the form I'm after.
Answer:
3,02
